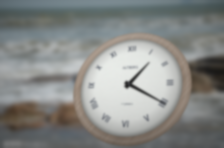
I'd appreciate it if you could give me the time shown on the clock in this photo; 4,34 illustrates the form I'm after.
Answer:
1,20
